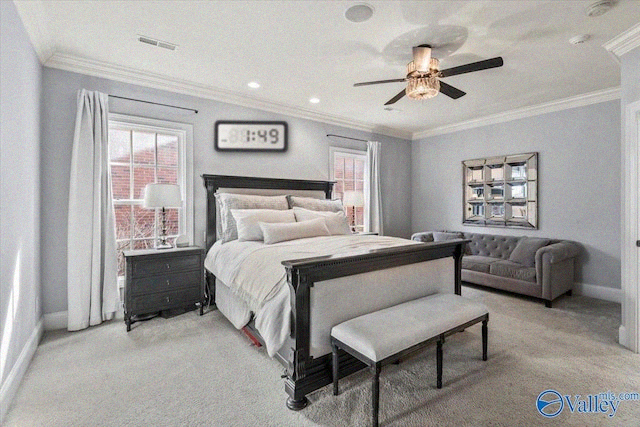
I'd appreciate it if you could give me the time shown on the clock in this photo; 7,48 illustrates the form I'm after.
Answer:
1,49
